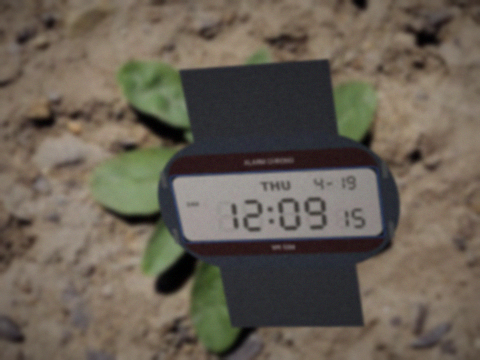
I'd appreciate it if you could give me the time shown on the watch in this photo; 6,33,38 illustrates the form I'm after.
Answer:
12,09,15
